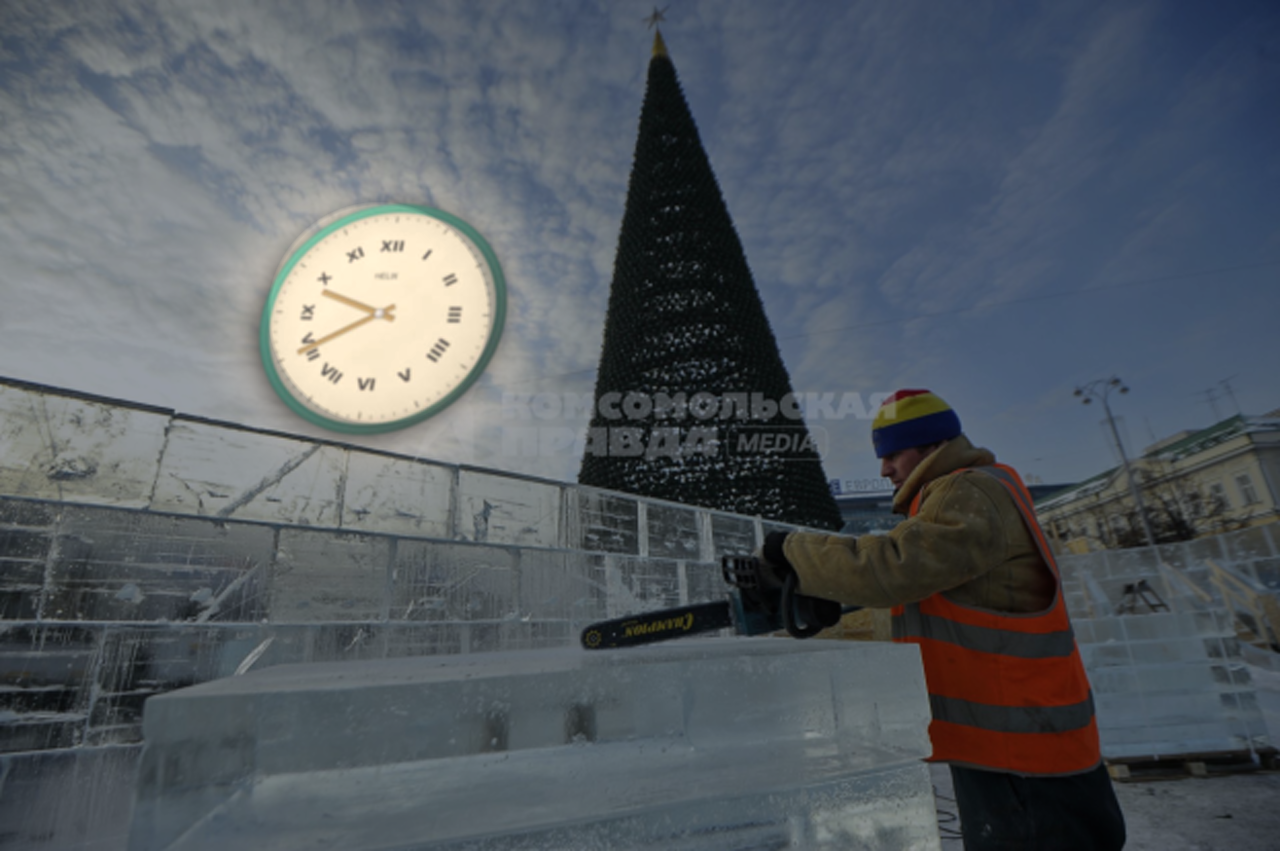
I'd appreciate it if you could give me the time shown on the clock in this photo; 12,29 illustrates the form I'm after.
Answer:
9,40
